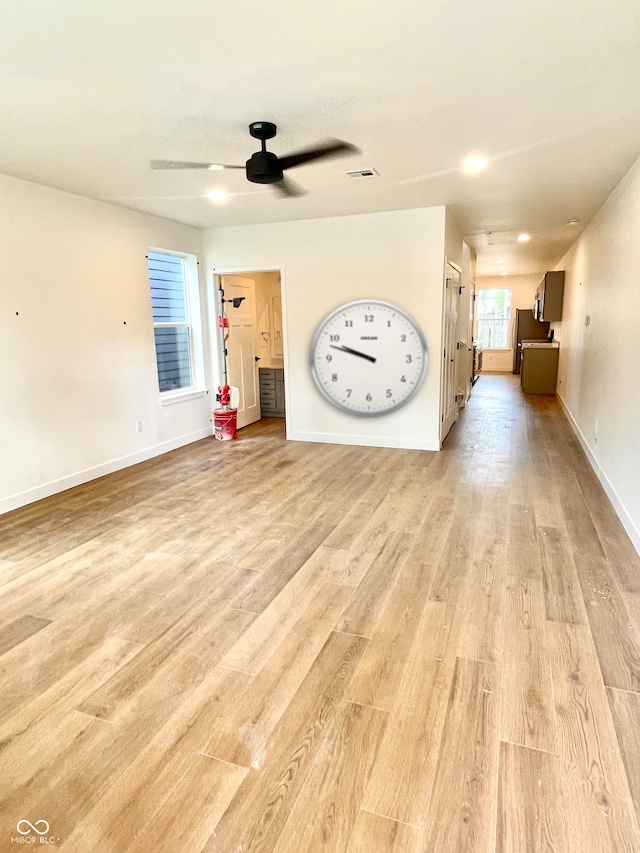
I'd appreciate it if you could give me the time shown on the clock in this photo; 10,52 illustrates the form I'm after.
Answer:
9,48
